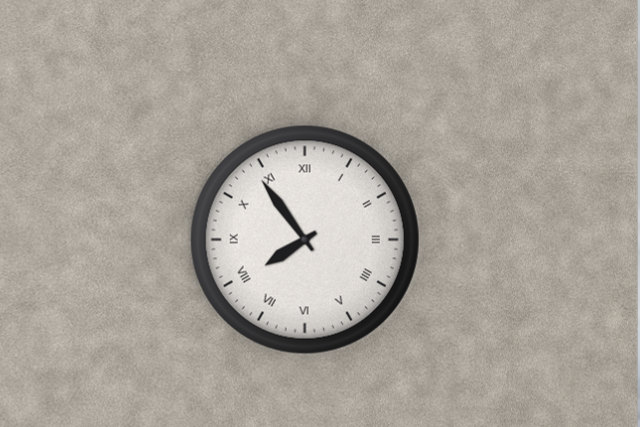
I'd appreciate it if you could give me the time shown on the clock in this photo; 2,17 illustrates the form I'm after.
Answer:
7,54
